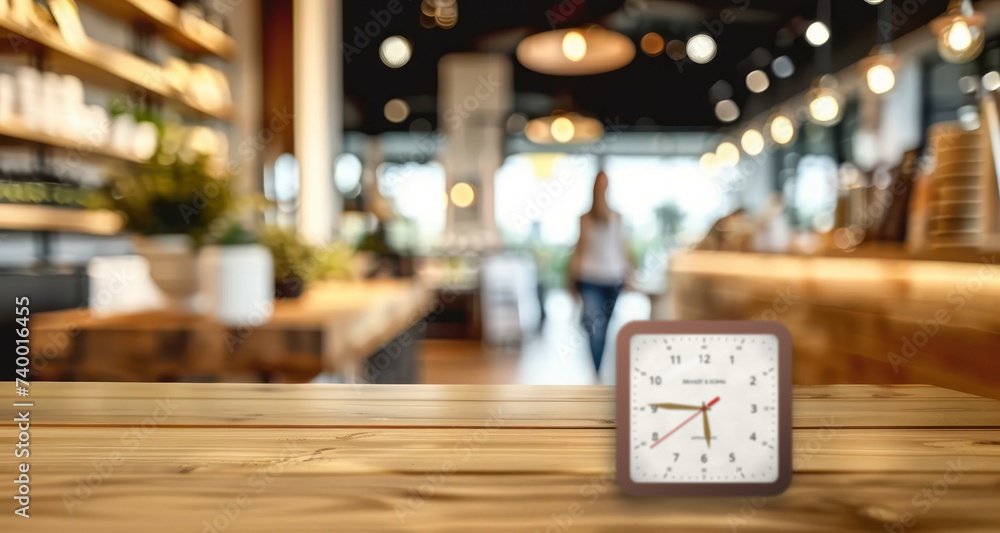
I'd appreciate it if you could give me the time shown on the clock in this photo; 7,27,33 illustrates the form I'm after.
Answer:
5,45,39
